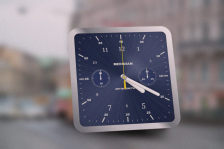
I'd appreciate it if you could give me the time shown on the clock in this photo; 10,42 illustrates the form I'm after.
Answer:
4,20
